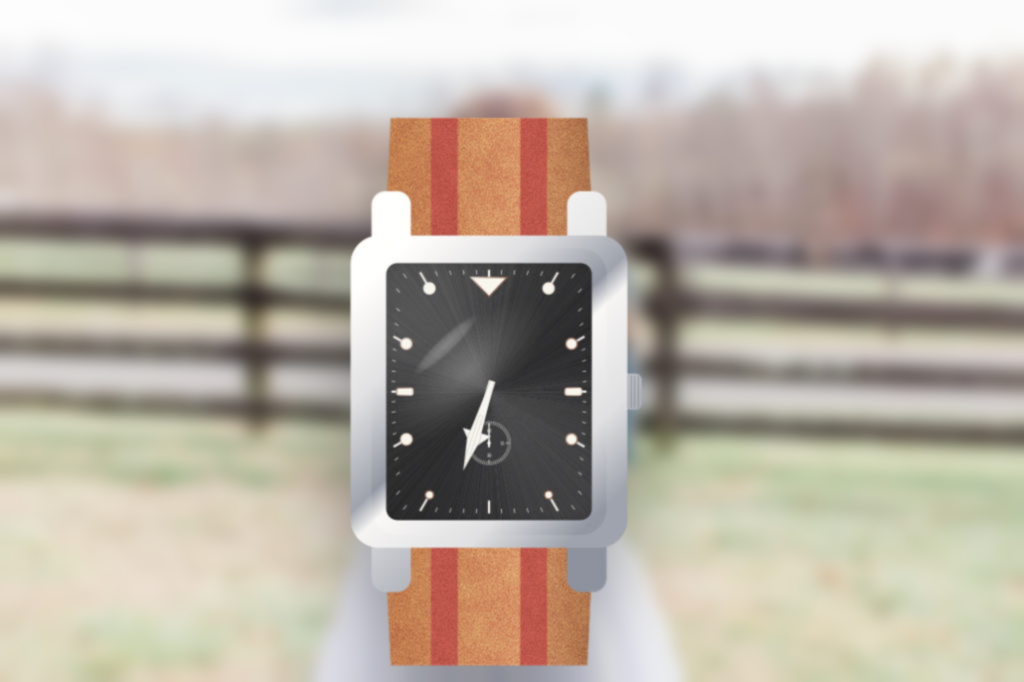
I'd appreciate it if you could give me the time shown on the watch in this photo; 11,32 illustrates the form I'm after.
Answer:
6,33
